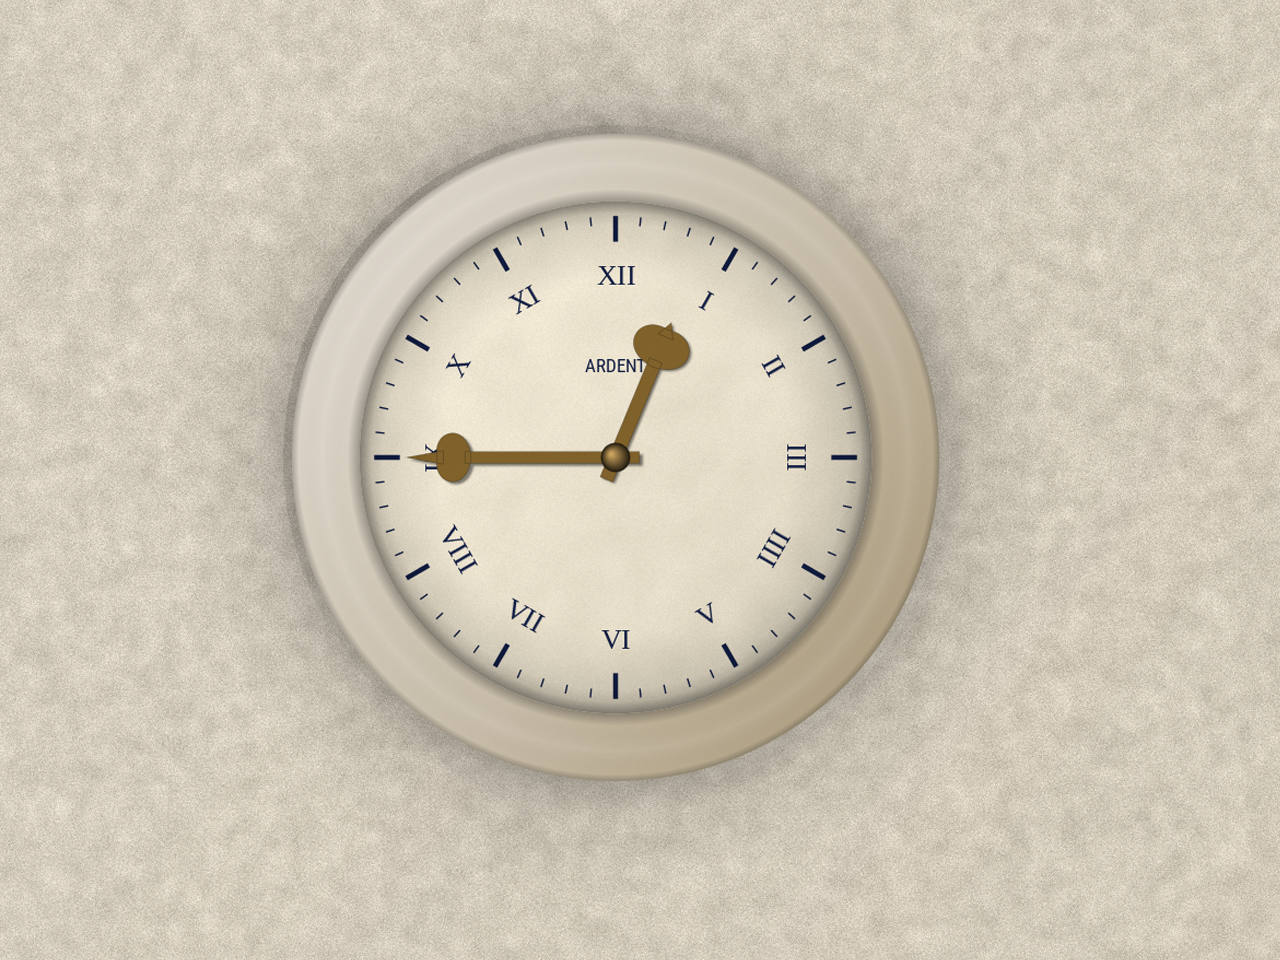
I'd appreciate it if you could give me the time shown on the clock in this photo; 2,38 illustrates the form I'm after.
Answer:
12,45
